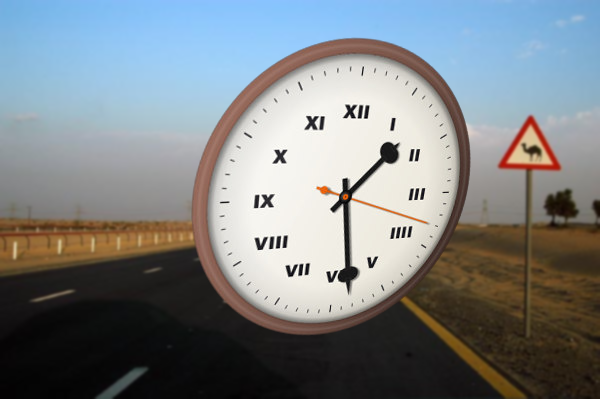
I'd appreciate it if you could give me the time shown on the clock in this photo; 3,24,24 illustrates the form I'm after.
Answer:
1,28,18
